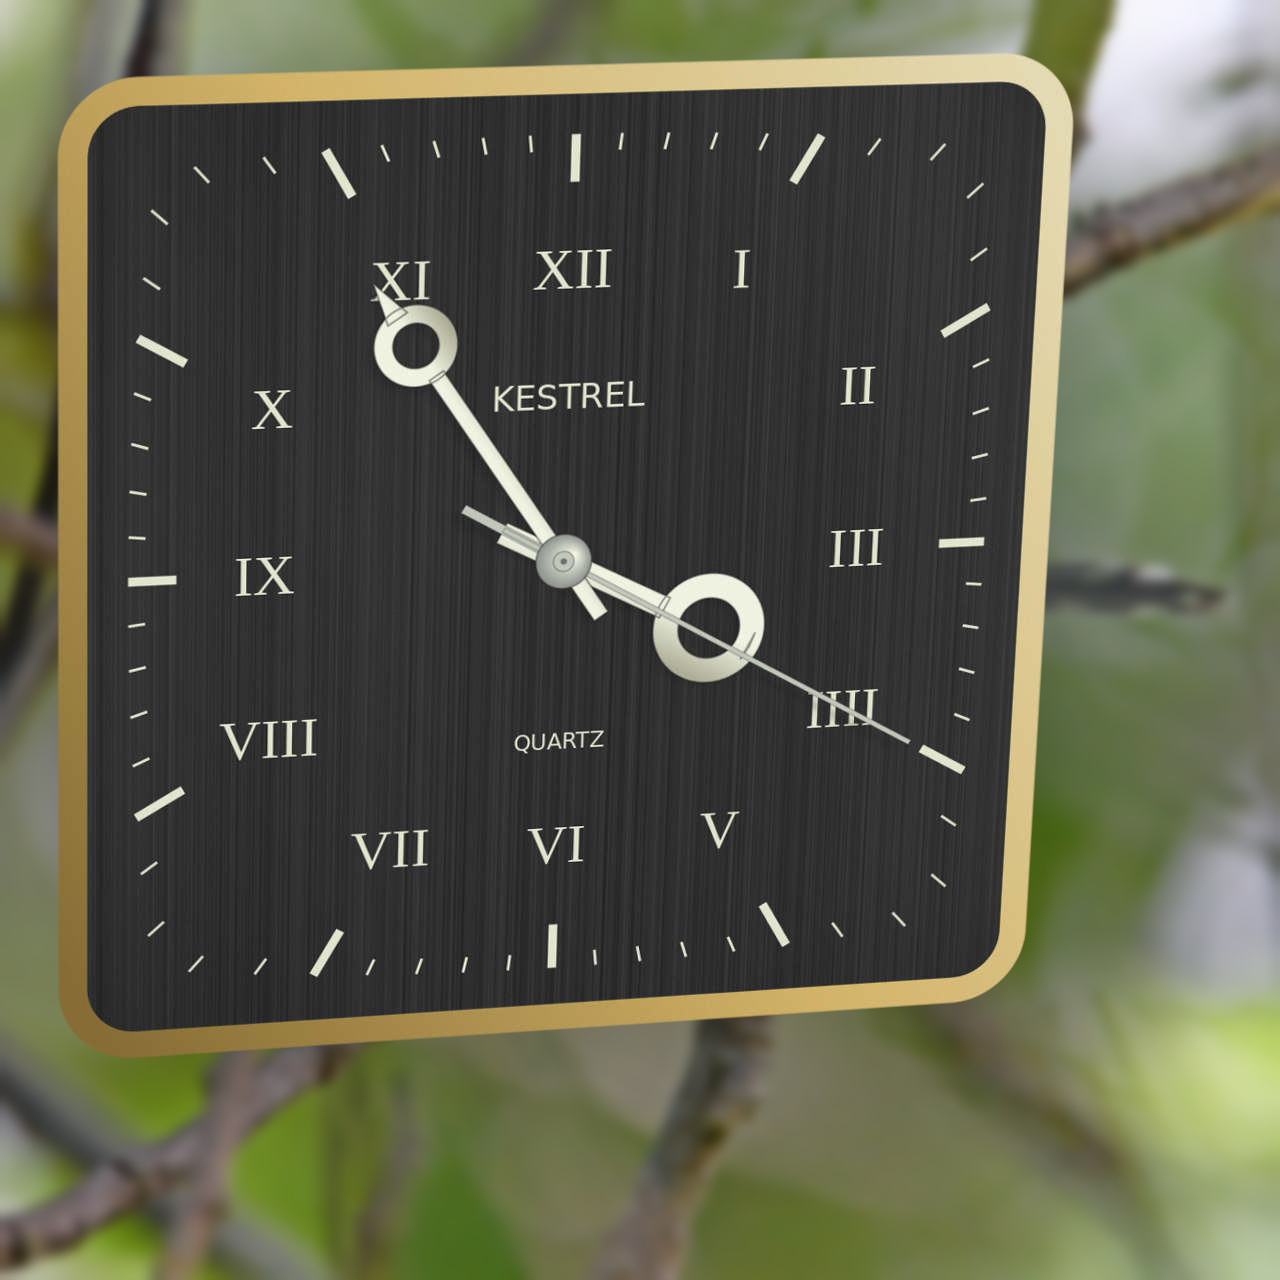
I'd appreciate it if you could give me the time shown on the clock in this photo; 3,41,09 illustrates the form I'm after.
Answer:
3,54,20
